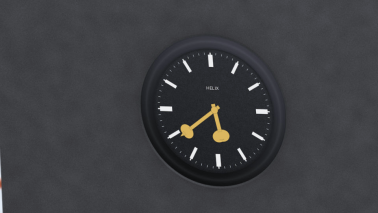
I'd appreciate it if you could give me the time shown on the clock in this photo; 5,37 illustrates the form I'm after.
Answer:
5,39
